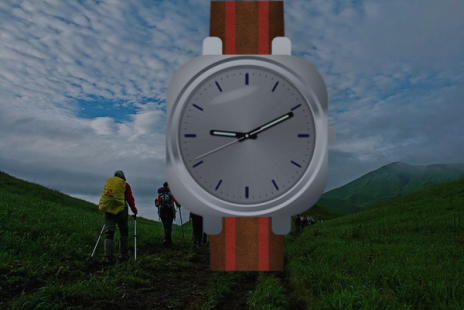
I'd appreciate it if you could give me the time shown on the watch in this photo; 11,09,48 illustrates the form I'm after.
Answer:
9,10,41
